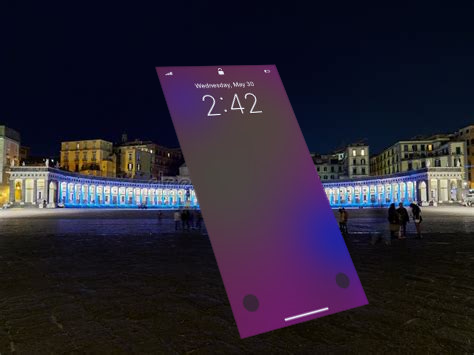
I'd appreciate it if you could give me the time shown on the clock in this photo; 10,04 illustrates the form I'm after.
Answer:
2,42
